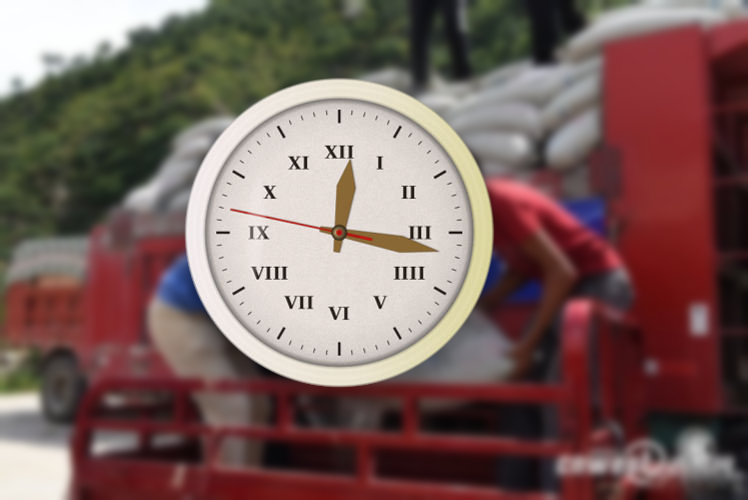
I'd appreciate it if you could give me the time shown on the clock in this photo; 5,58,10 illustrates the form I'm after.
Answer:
12,16,47
